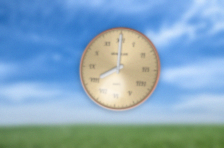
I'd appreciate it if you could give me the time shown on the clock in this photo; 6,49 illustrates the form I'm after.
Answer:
8,00
